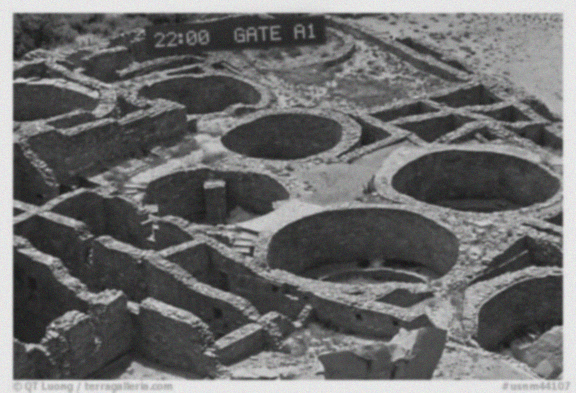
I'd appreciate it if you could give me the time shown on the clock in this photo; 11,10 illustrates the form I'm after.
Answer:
22,00
